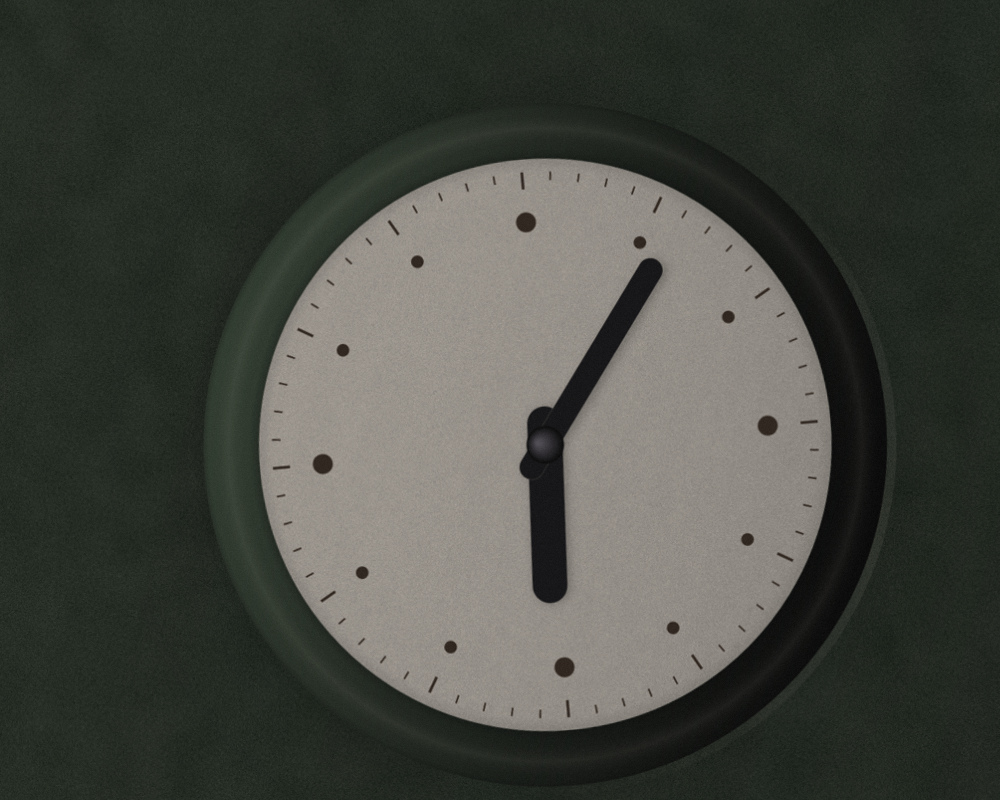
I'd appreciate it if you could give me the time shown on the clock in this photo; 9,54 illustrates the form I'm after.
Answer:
6,06
